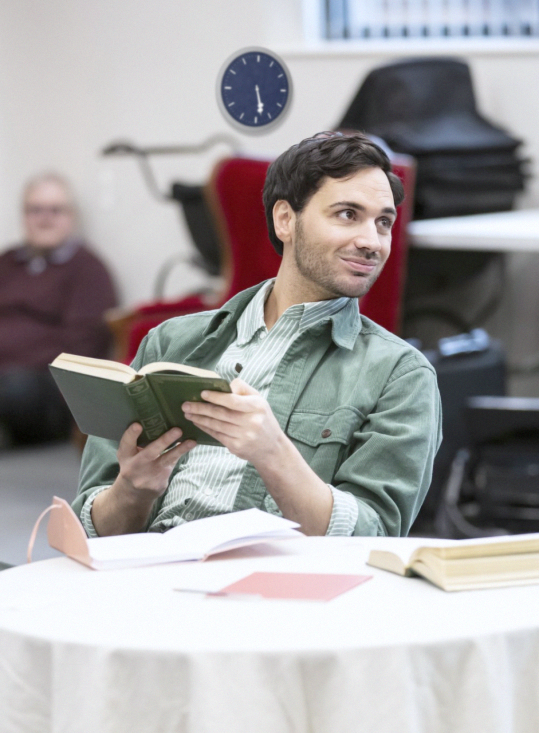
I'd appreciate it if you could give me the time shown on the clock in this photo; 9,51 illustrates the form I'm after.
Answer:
5,28
